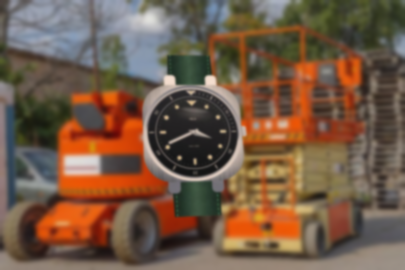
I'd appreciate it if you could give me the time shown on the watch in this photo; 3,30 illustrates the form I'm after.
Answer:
3,41
